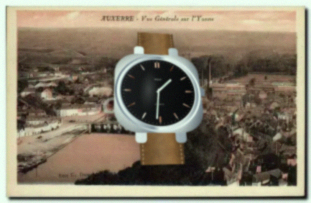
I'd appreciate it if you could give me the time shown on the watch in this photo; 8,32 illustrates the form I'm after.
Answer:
1,31
